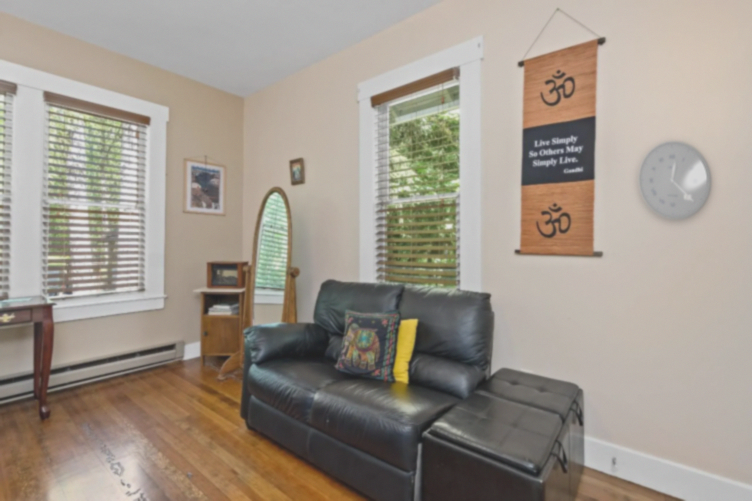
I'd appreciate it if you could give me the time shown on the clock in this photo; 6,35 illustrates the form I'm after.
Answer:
12,22
